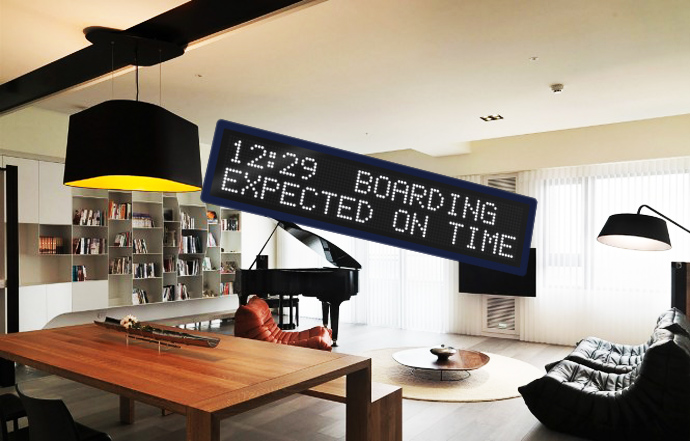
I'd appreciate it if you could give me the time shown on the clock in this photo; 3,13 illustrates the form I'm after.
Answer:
12,29
